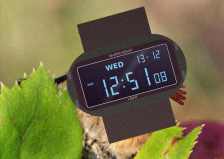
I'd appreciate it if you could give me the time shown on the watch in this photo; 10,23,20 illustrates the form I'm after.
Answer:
12,51,08
